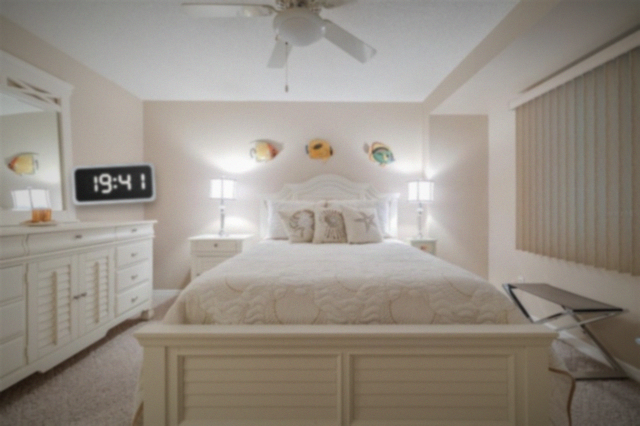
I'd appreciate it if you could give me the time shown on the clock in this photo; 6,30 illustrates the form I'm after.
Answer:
19,41
